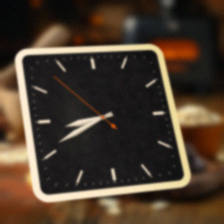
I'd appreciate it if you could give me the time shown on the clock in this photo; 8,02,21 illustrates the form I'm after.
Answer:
8,40,53
